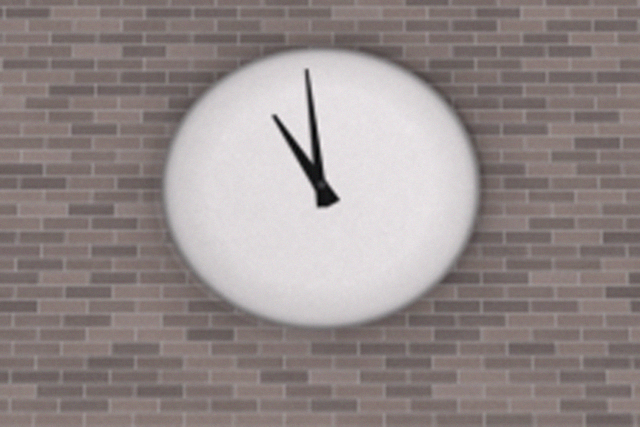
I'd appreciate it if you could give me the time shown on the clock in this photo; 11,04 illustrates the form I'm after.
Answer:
10,59
